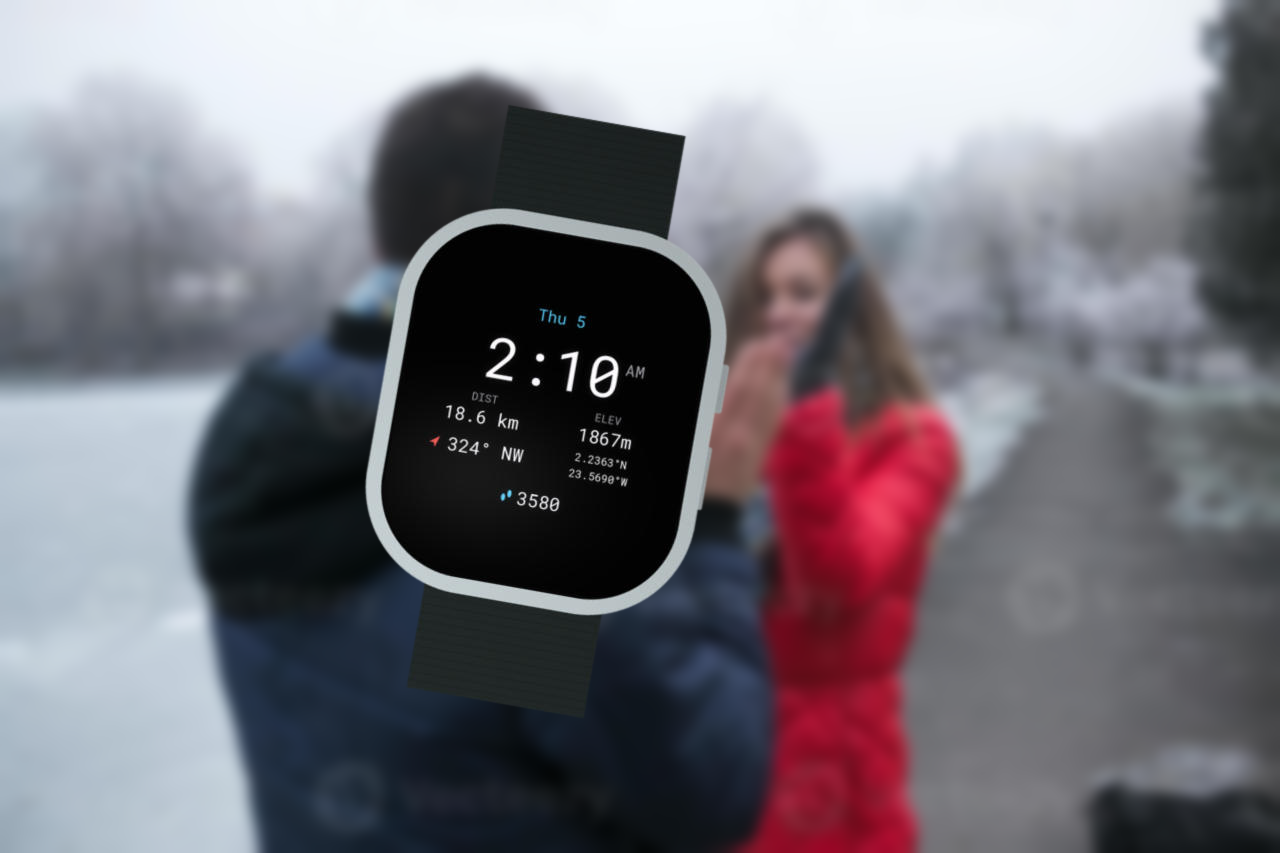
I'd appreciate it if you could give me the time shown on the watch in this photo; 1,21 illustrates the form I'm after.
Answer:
2,10
